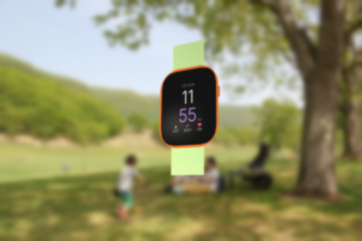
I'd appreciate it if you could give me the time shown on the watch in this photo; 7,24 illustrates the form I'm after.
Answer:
11,55
